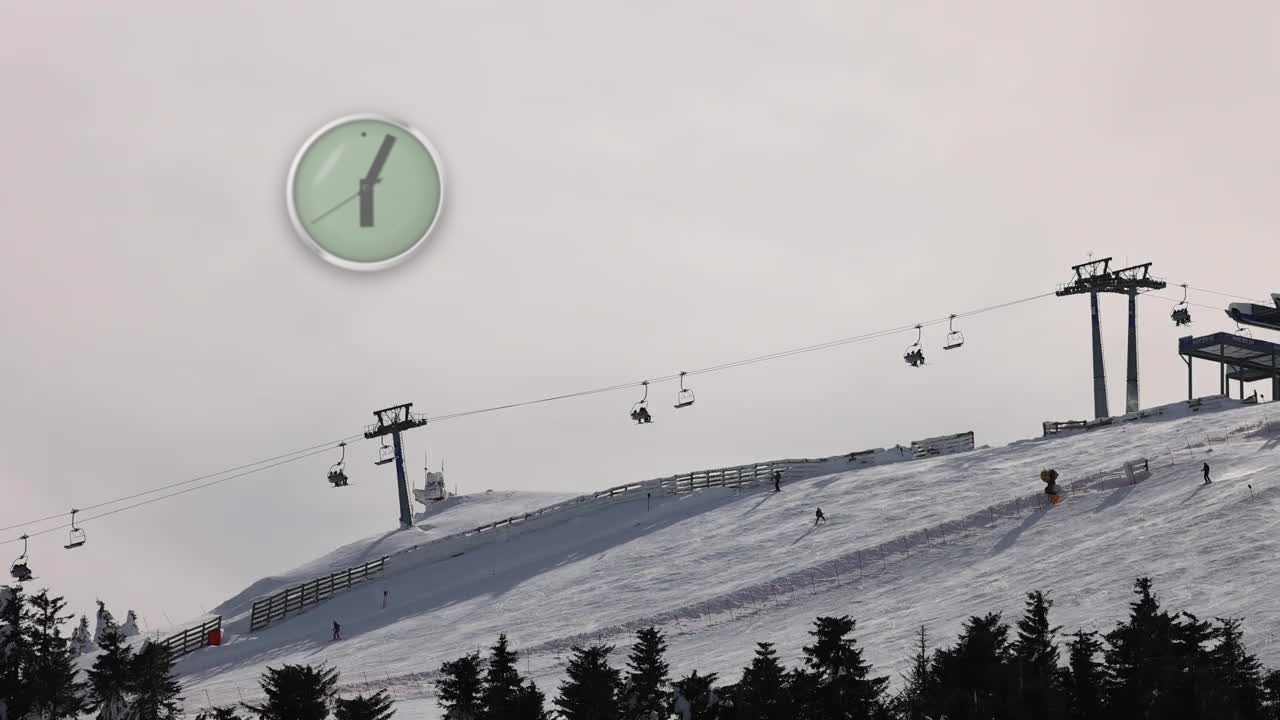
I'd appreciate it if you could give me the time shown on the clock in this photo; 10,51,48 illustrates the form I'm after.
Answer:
6,04,40
